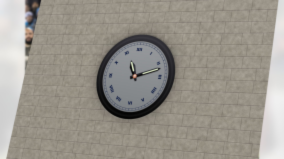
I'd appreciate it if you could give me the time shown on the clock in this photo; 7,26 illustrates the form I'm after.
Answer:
11,12
